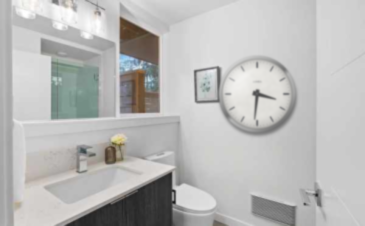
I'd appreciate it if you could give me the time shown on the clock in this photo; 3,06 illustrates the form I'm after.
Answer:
3,31
